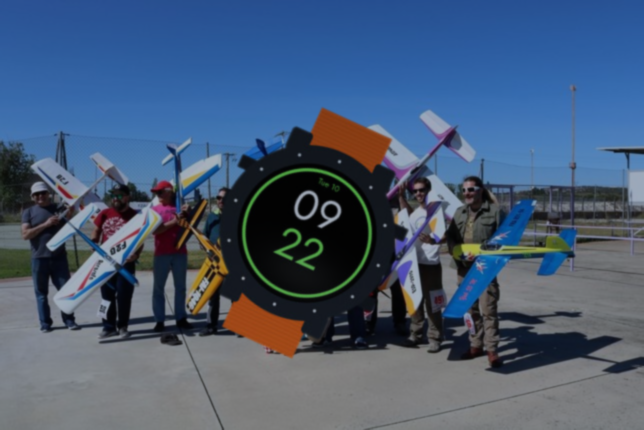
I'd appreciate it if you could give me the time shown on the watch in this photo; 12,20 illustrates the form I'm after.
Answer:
9,22
